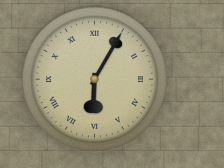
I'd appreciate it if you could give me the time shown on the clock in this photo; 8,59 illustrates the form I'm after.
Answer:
6,05
